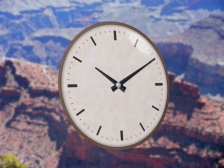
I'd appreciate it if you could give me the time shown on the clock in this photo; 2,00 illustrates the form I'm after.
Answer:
10,10
